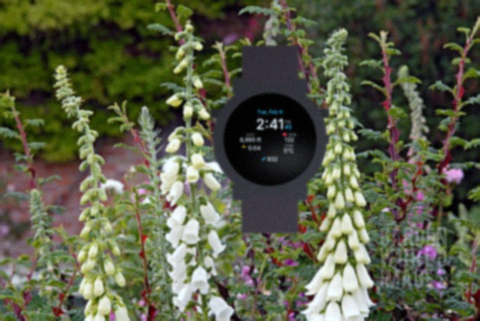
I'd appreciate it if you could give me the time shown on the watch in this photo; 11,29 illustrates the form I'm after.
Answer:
2,41
